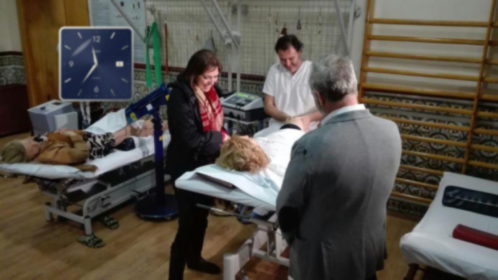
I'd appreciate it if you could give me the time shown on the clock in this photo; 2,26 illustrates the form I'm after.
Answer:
11,36
